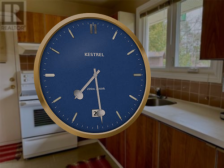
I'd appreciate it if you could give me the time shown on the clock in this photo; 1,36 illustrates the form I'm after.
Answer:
7,29
